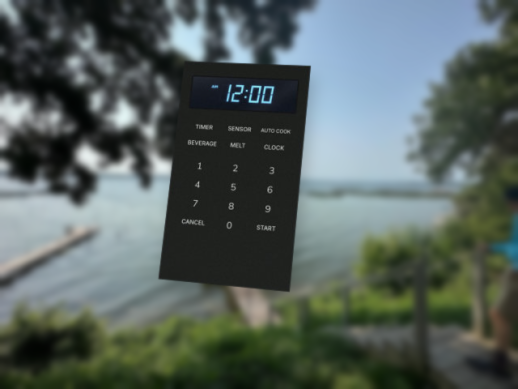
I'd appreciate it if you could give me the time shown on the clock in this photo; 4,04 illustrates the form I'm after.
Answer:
12,00
